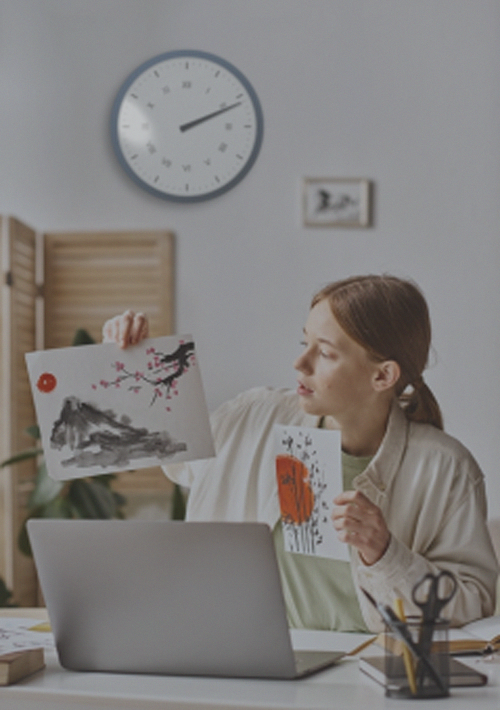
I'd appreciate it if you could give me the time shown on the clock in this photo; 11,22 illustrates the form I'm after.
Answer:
2,11
